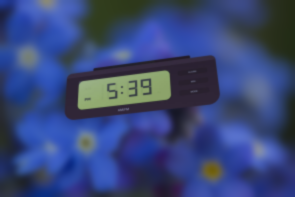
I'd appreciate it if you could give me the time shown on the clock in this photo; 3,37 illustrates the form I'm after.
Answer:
5,39
